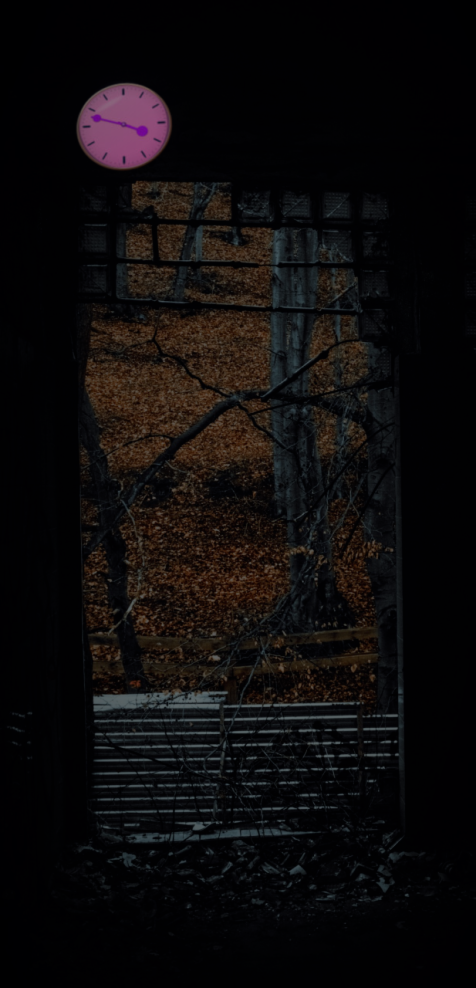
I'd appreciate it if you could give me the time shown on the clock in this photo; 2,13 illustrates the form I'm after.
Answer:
3,48
